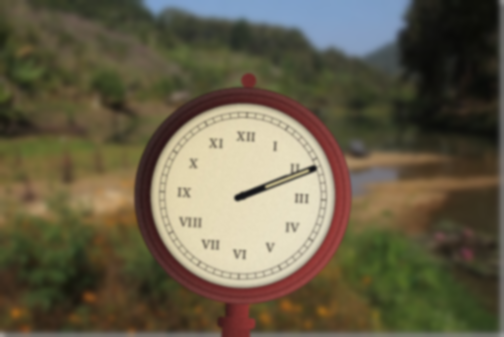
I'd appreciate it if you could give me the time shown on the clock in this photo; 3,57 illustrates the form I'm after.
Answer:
2,11
